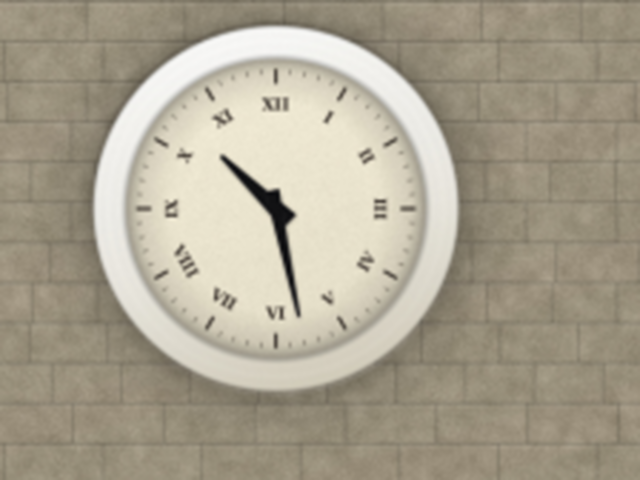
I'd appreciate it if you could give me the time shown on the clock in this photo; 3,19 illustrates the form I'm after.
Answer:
10,28
